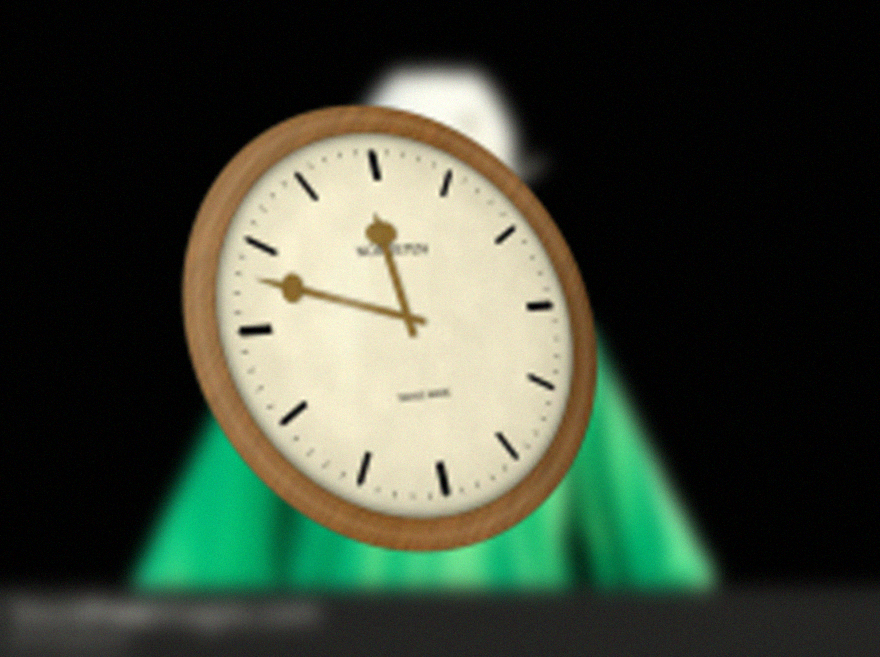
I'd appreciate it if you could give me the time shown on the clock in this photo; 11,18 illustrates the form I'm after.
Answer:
11,48
